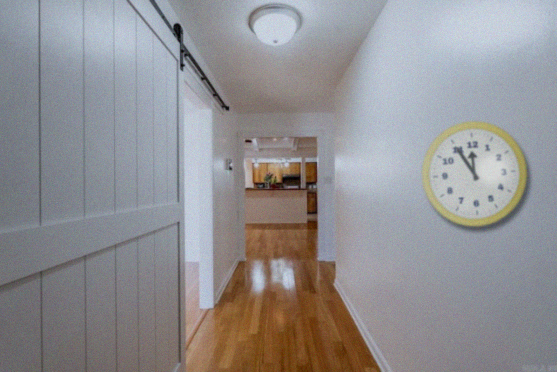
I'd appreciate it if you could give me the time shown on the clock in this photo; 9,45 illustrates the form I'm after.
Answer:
11,55
